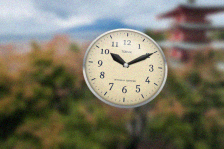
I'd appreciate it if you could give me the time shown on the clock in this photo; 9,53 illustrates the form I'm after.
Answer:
10,10
